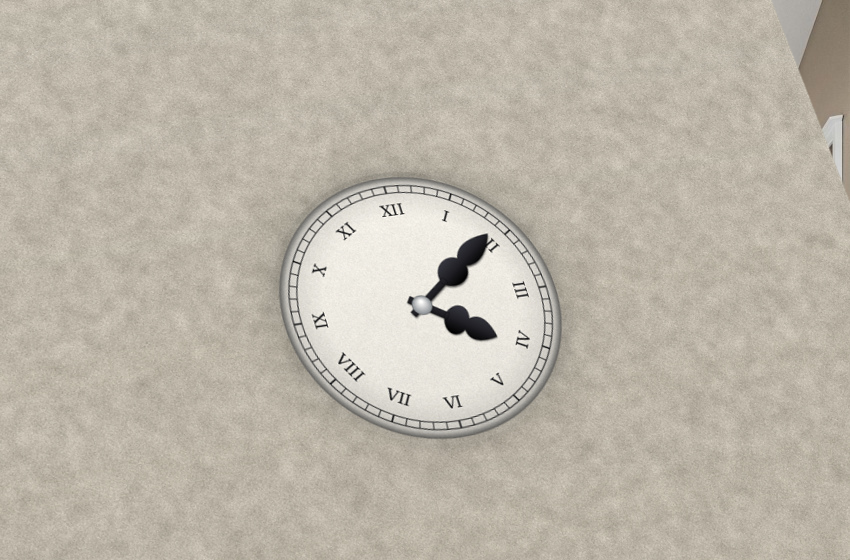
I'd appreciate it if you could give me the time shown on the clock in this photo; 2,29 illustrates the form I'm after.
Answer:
4,09
